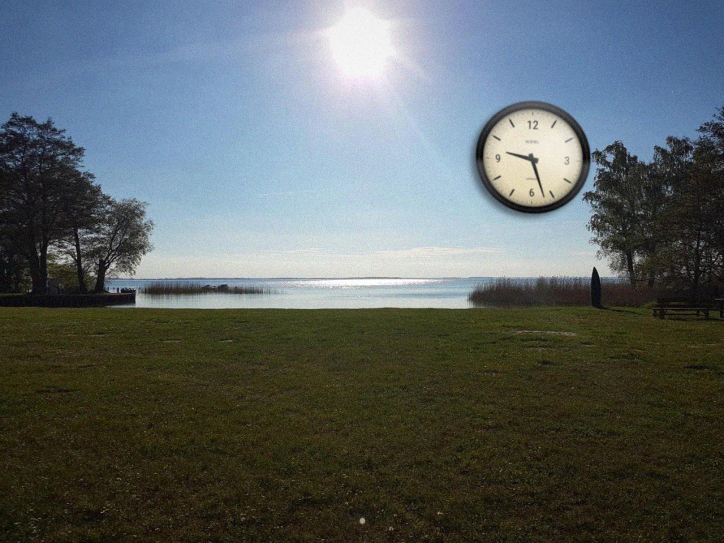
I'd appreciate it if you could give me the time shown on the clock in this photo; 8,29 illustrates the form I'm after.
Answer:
9,27
